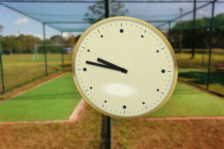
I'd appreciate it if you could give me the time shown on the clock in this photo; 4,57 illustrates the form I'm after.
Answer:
9,47
